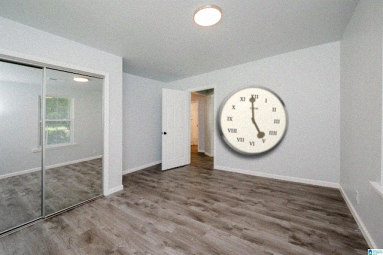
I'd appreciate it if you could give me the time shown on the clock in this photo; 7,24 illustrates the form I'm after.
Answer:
4,59
